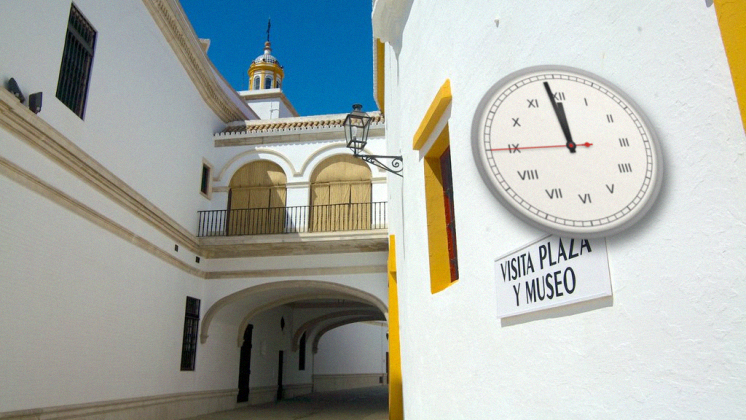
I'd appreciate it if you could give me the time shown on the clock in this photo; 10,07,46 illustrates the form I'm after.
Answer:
11,58,45
